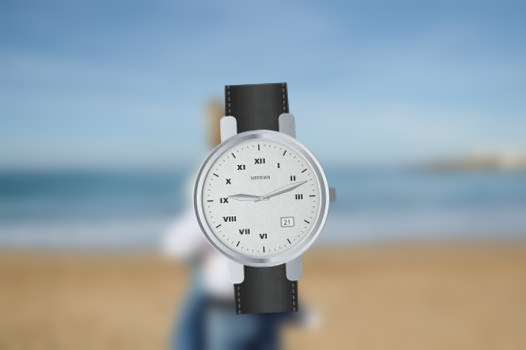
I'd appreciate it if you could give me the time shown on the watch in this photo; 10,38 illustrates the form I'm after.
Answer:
9,12
